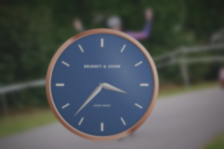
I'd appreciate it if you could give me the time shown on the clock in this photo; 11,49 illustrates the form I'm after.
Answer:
3,37
